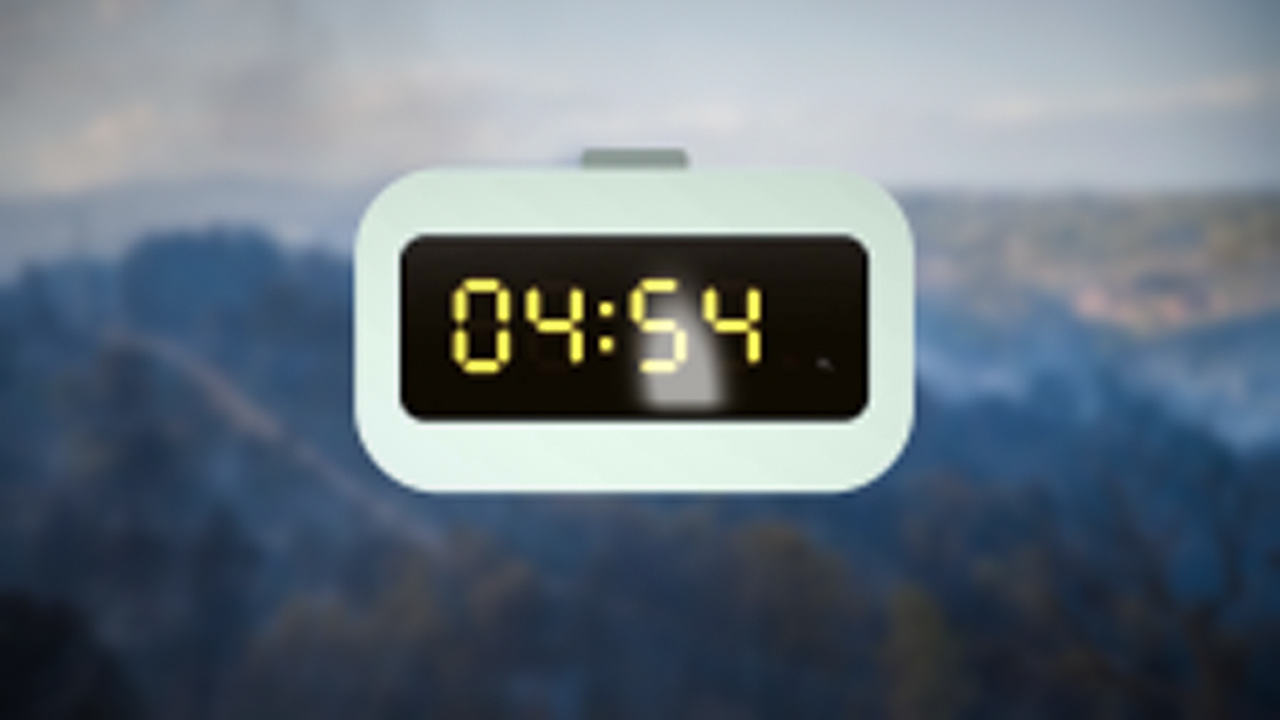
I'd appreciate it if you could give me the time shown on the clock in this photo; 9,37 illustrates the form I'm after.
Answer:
4,54
